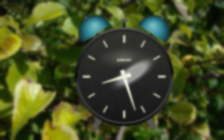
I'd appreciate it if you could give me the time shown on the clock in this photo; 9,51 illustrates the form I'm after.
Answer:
8,27
